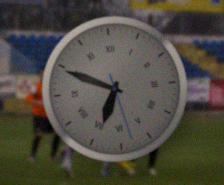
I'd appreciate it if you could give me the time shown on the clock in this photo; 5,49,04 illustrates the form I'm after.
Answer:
6,49,28
